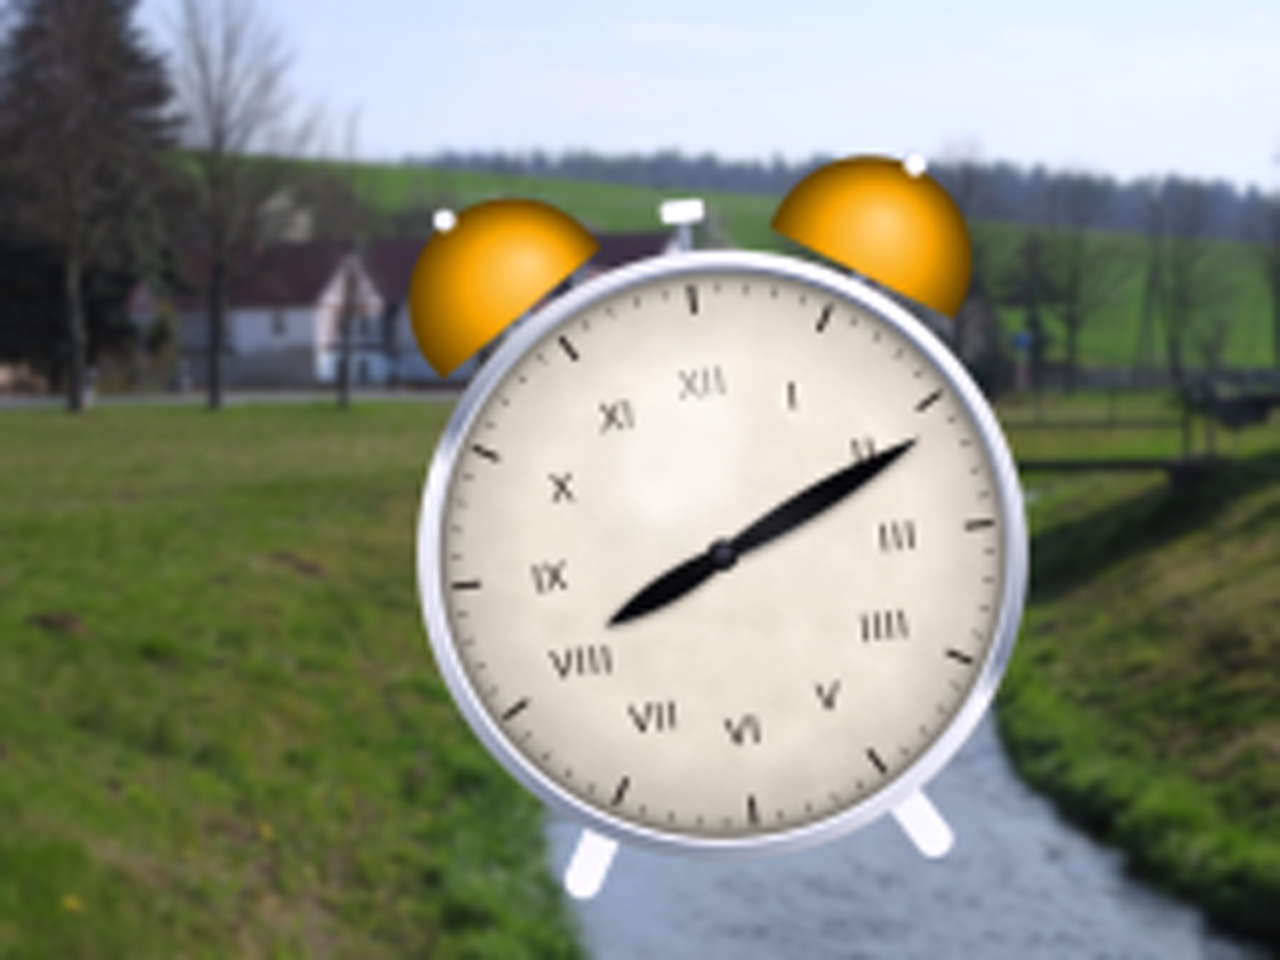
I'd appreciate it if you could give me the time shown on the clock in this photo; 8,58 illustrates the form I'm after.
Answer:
8,11
